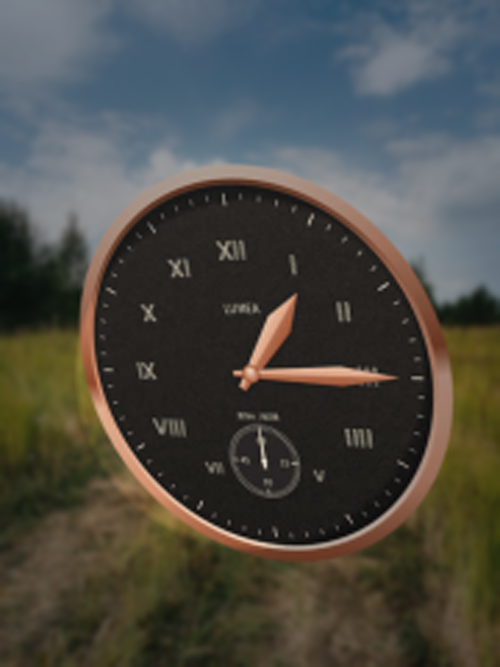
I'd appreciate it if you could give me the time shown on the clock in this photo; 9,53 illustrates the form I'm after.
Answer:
1,15
